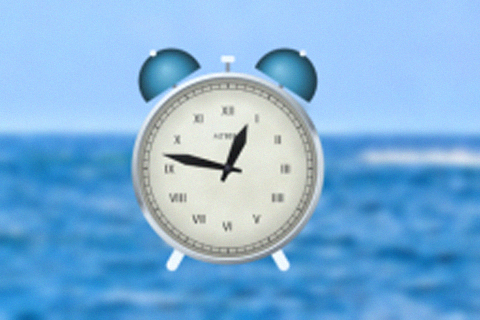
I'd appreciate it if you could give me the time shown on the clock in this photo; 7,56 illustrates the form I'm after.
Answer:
12,47
